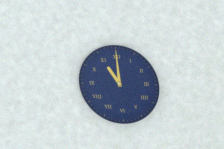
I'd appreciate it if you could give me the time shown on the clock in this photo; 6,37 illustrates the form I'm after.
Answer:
11,00
